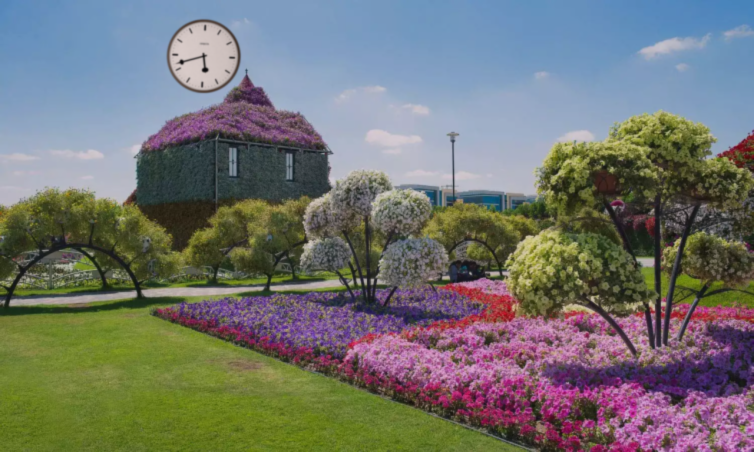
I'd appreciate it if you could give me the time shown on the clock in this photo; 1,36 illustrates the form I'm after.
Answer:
5,42
